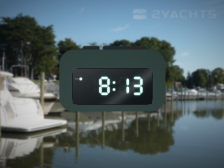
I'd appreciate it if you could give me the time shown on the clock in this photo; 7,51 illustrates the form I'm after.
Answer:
8,13
